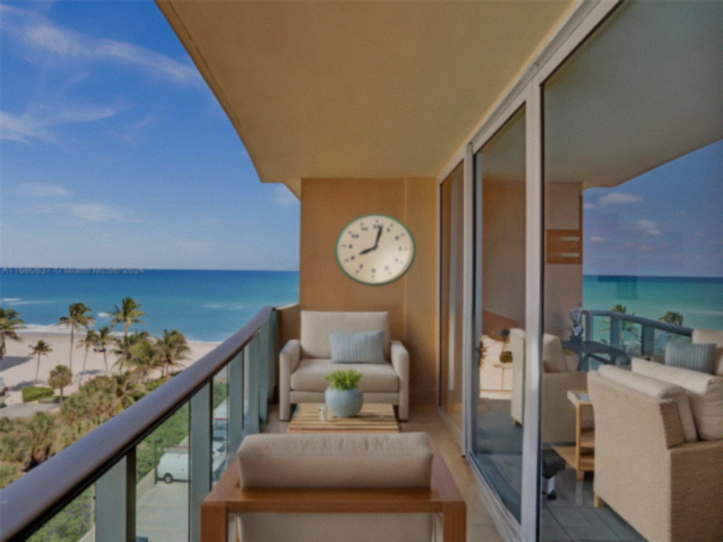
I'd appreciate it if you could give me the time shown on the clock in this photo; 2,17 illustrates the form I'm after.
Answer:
8,02
